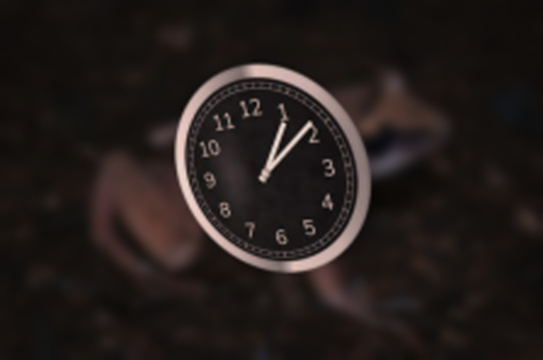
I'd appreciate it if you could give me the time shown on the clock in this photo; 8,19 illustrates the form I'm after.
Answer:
1,09
